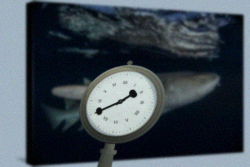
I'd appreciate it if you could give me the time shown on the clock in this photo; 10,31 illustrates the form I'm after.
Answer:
1,40
